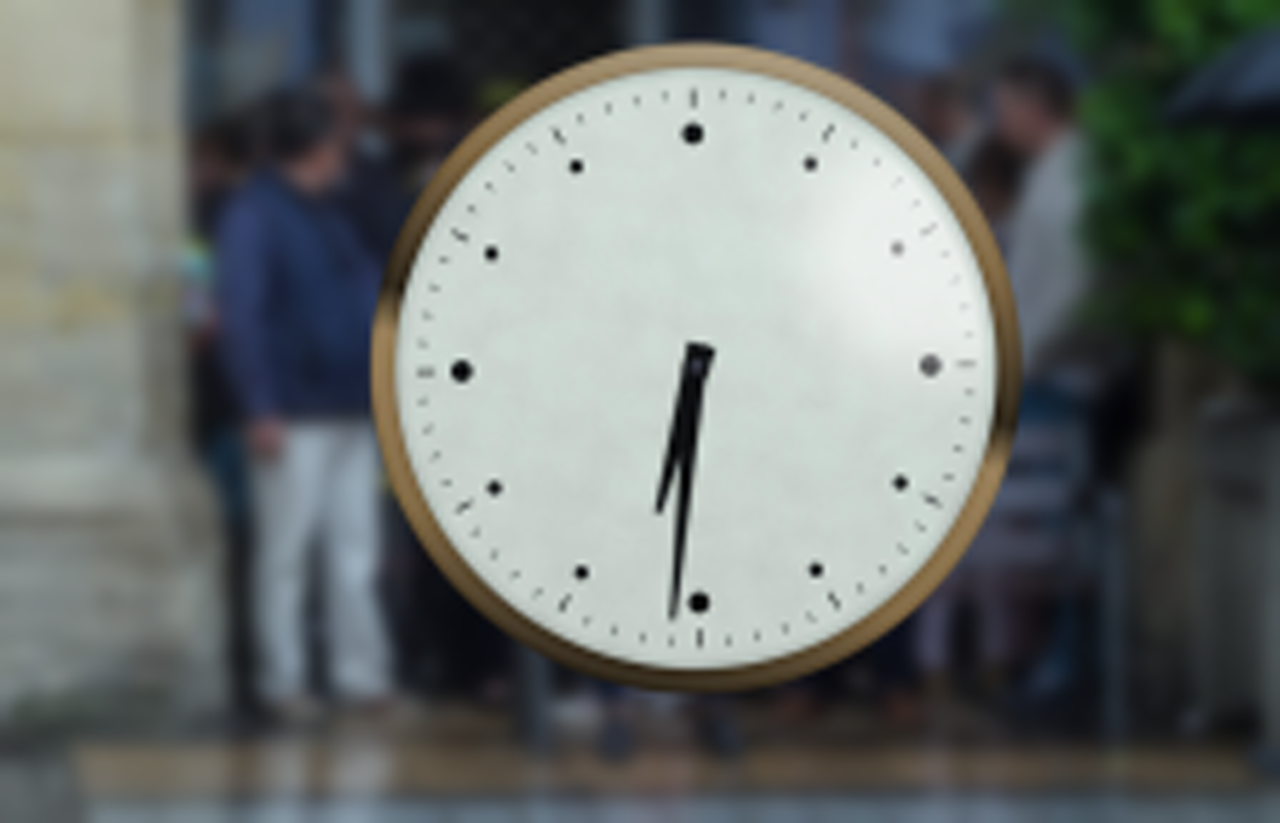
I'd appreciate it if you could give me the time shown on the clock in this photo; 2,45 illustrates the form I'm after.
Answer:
6,31
